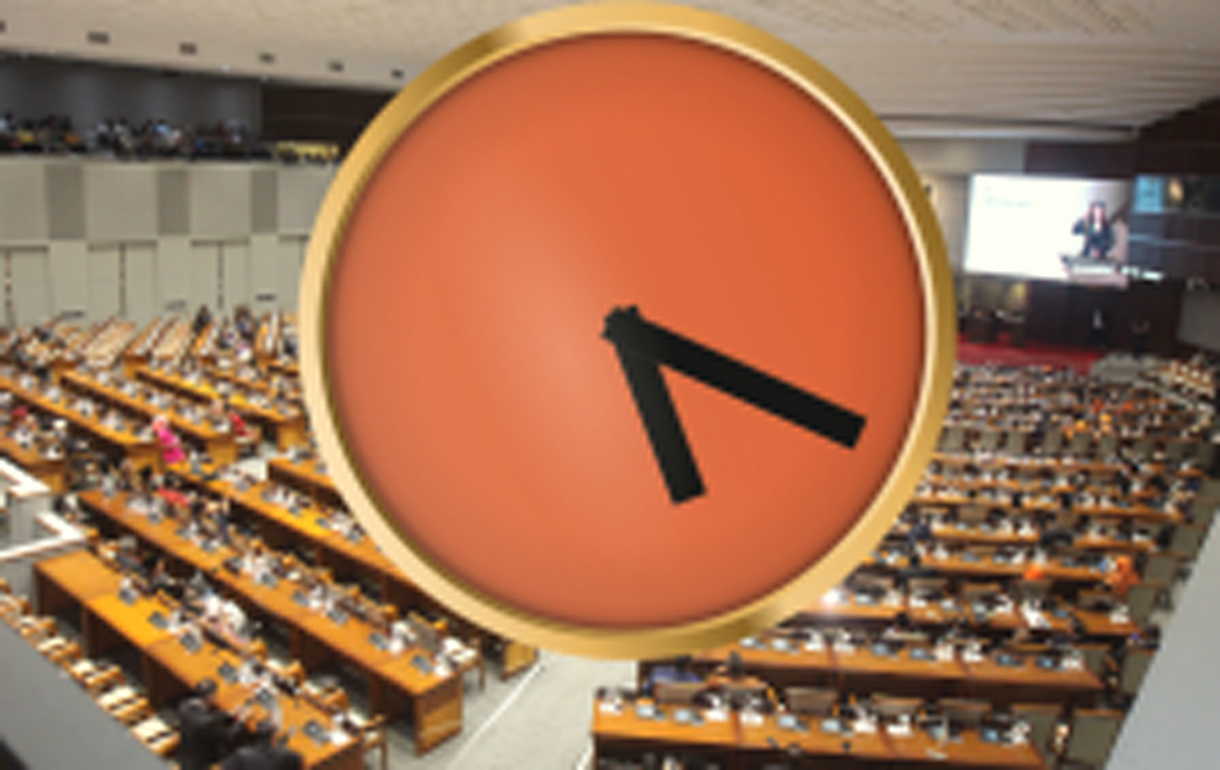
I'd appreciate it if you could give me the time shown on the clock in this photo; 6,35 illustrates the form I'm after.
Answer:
5,19
